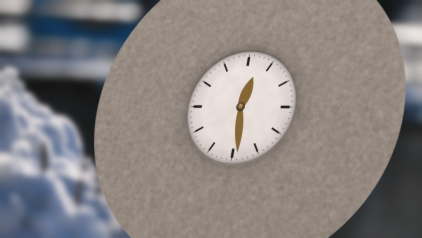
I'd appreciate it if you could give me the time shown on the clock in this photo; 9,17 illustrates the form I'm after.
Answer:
12,29
